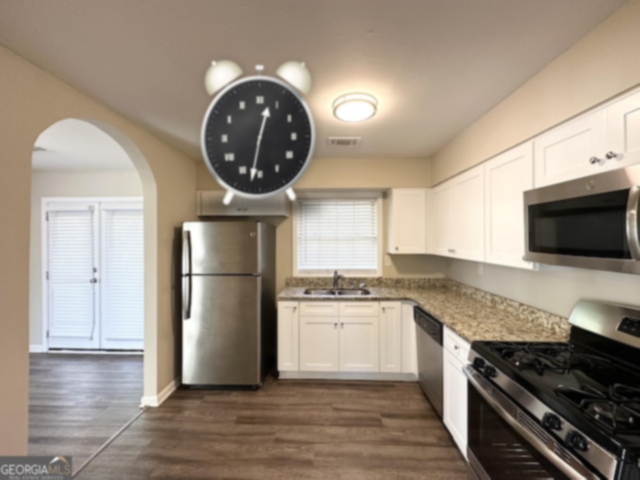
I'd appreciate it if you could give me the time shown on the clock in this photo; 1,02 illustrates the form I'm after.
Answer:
12,32
